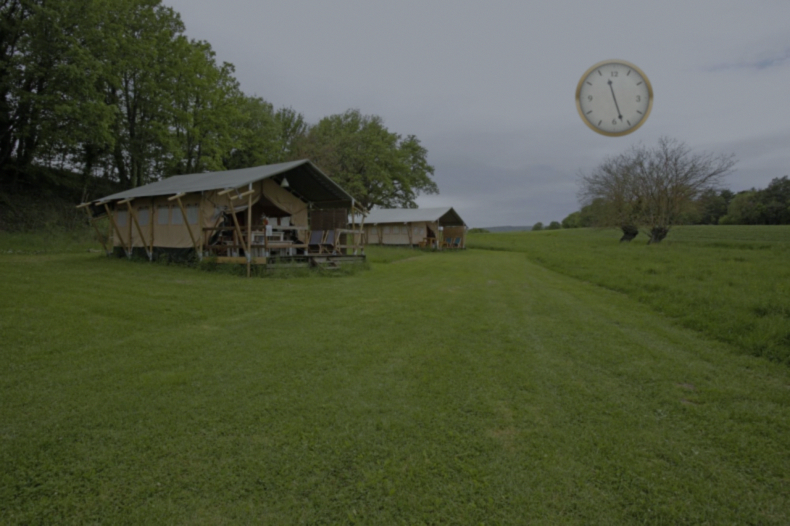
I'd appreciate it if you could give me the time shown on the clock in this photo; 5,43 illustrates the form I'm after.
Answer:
11,27
